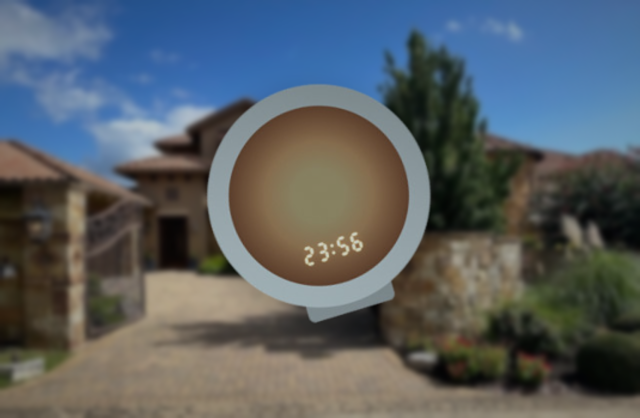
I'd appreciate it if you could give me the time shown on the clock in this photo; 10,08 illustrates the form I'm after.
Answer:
23,56
